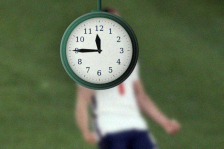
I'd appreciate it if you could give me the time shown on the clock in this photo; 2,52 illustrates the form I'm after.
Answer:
11,45
